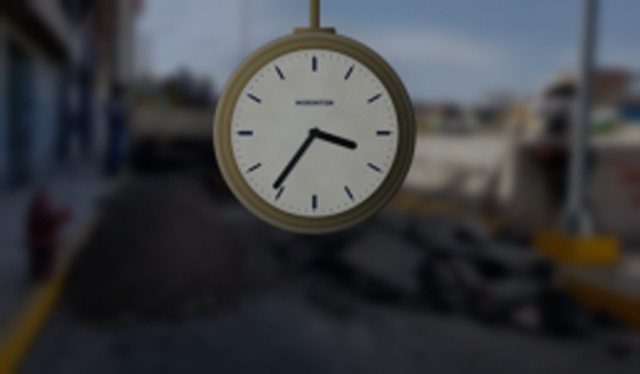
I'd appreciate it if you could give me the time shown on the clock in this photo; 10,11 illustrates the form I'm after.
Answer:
3,36
